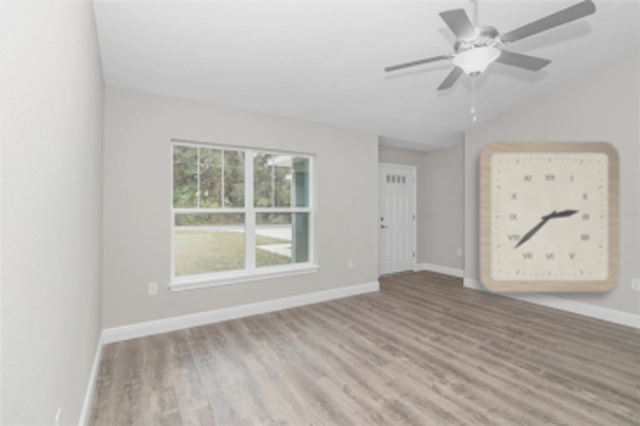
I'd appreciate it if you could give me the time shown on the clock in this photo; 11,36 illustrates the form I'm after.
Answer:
2,38
